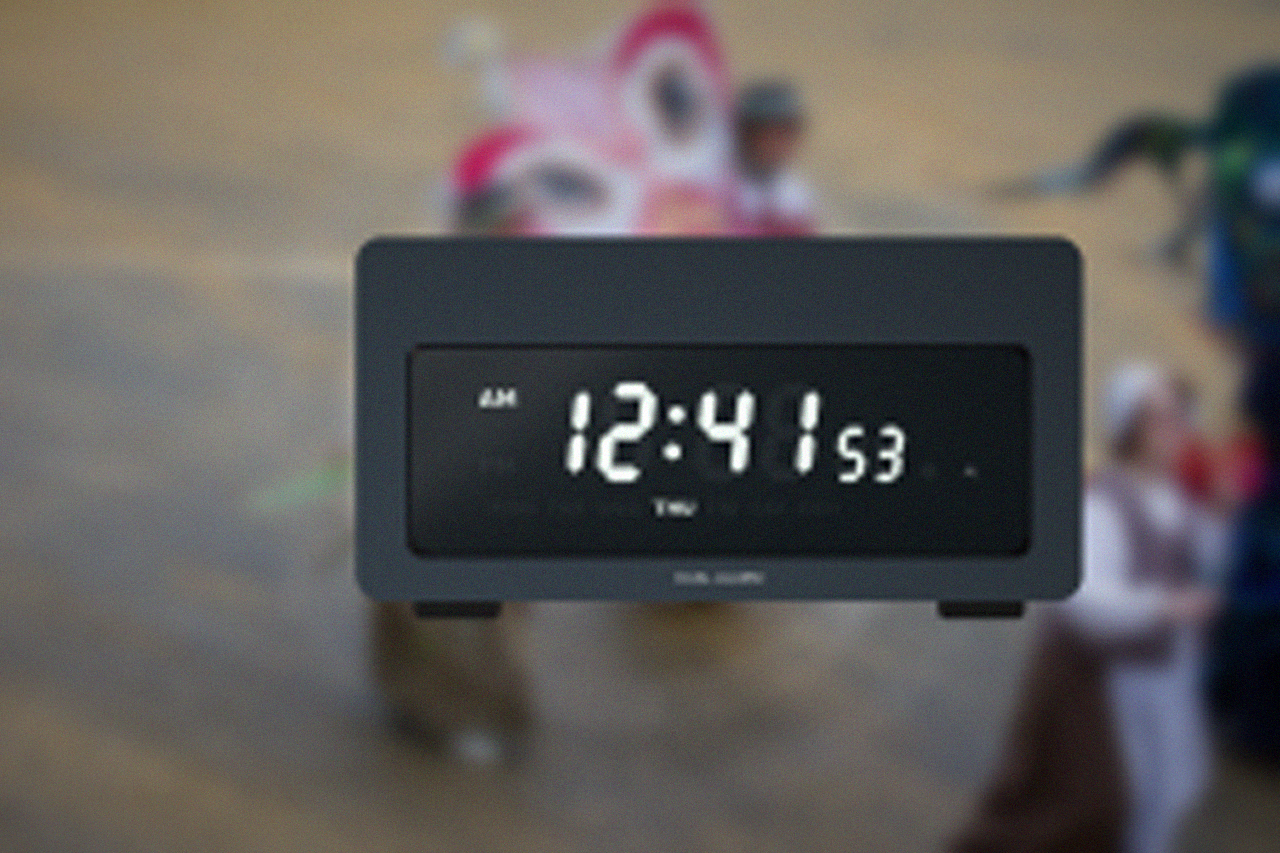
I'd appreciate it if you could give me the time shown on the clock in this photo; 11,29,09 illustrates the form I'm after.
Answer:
12,41,53
